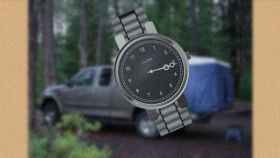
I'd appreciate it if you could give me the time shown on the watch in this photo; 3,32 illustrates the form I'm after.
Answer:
3,16
